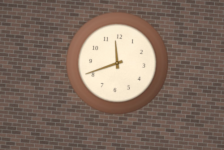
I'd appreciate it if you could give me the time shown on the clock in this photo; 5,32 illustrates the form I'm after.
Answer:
11,41
